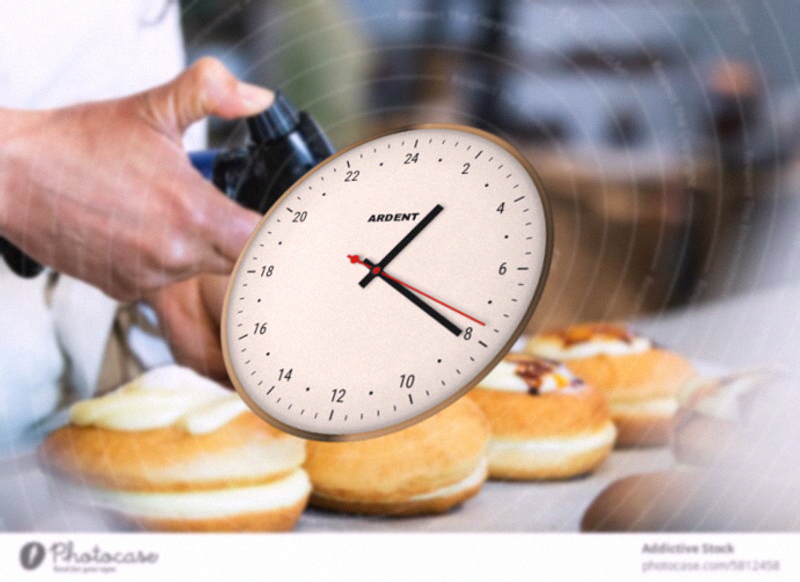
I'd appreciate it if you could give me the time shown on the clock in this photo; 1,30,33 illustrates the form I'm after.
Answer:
2,20,19
